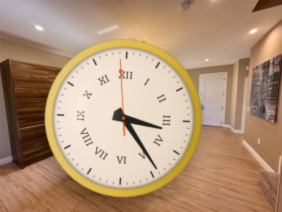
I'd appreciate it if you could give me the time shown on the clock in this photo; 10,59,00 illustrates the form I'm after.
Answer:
3,23,59
